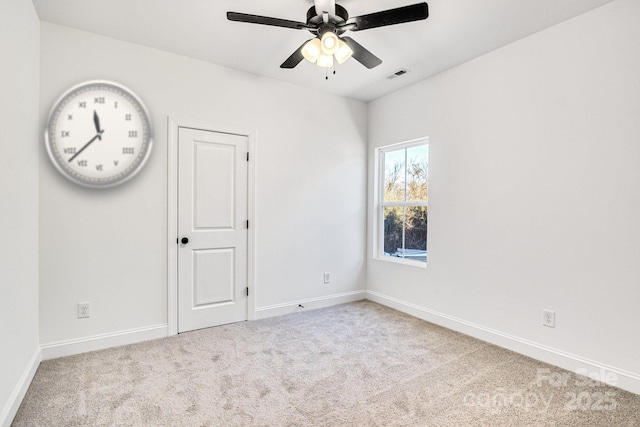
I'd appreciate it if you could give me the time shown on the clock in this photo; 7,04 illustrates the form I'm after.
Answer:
11,38
